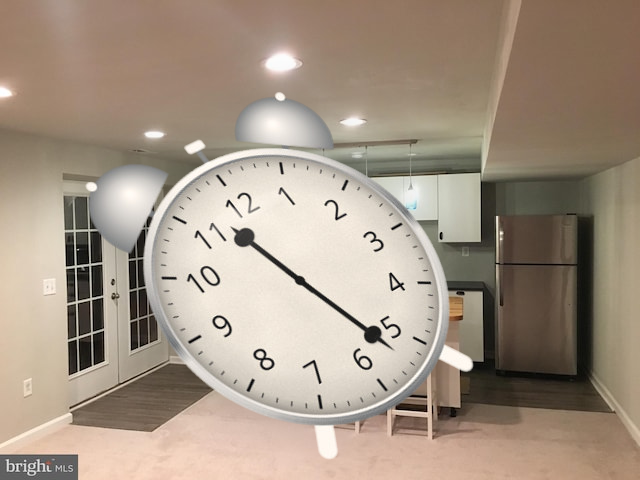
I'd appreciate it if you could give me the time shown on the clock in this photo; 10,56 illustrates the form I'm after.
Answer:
11,27
